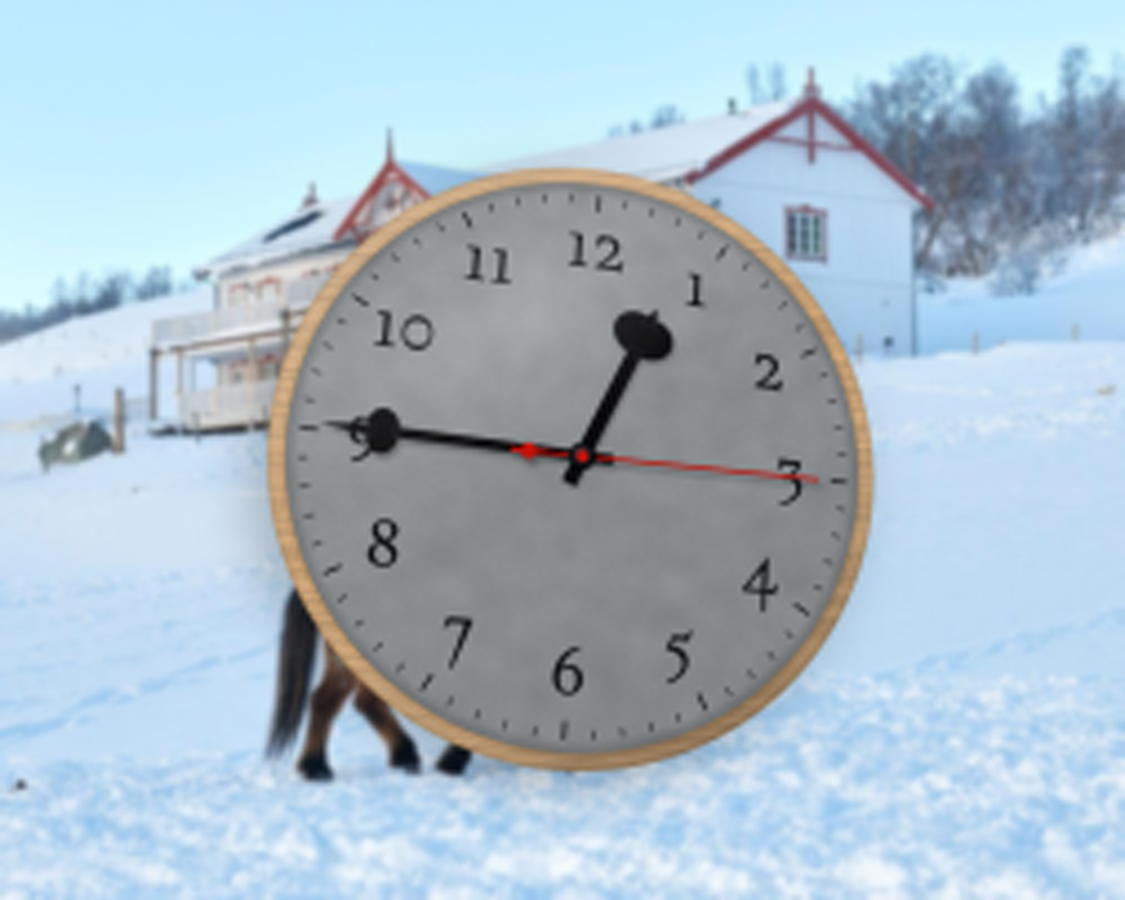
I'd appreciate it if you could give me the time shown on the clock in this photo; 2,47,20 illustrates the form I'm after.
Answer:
12,45,15
